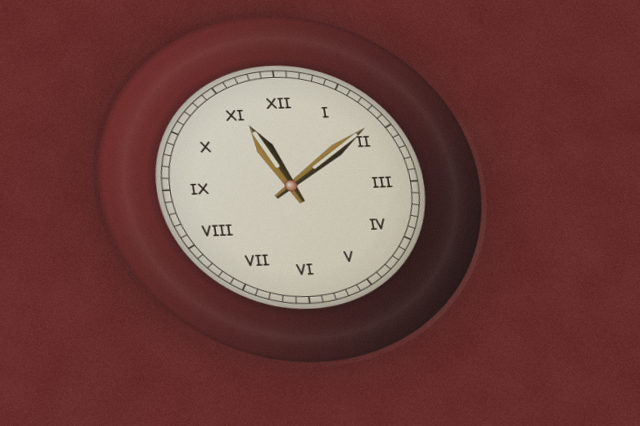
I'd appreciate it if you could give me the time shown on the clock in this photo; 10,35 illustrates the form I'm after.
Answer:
11,09
